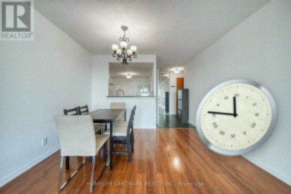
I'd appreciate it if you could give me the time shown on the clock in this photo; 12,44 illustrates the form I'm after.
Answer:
11,46
